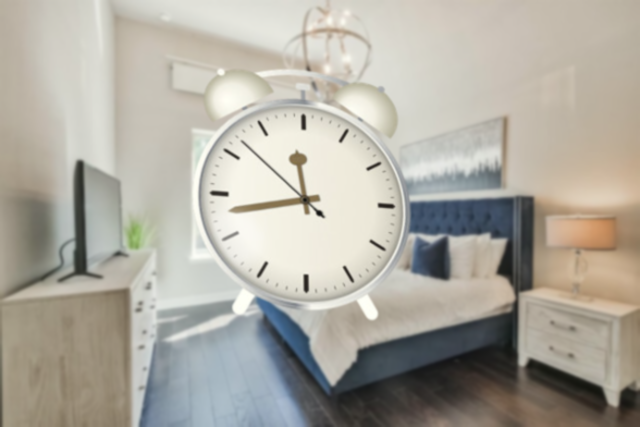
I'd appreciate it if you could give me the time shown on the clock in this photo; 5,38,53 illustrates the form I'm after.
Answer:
11,42,52
